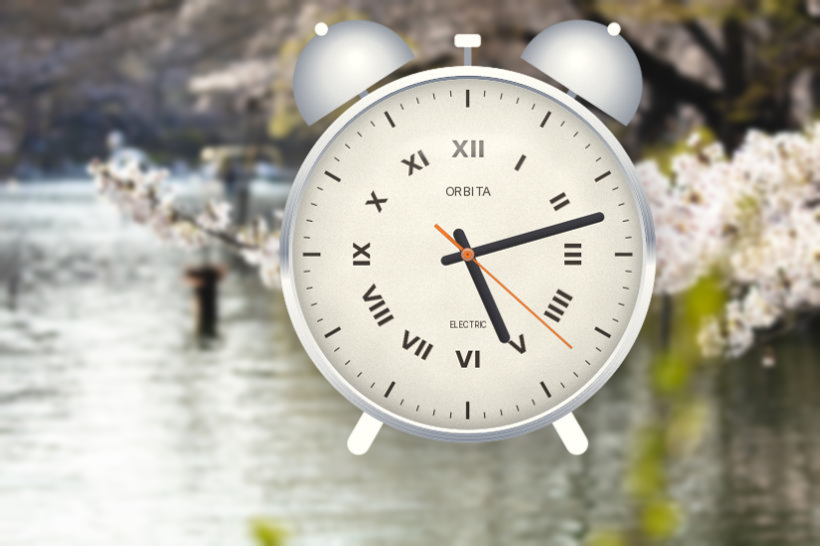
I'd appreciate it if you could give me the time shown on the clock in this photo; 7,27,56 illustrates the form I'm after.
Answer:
5,12,22
